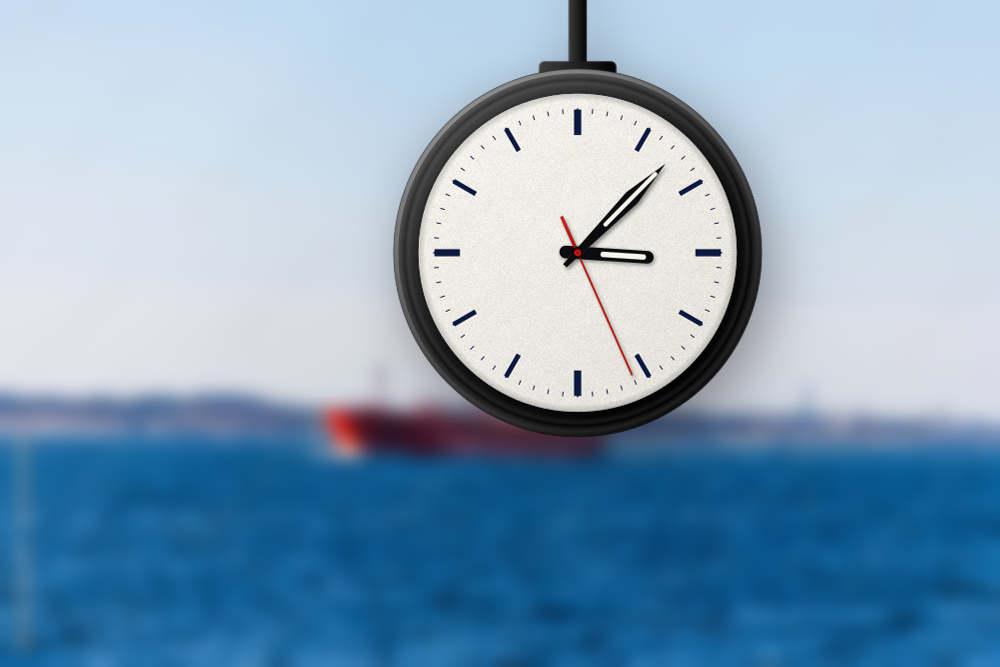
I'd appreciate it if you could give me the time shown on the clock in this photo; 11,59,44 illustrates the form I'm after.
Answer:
3,07,26
